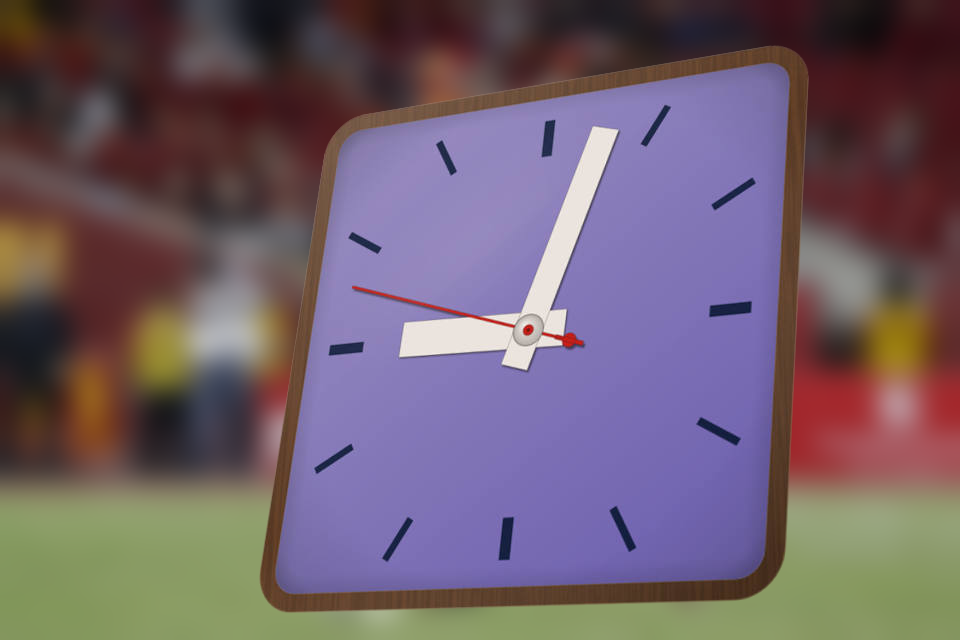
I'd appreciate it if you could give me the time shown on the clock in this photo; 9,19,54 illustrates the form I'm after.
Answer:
9,02,48
